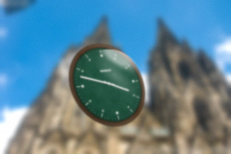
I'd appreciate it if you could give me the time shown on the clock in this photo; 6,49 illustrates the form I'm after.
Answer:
3,48
